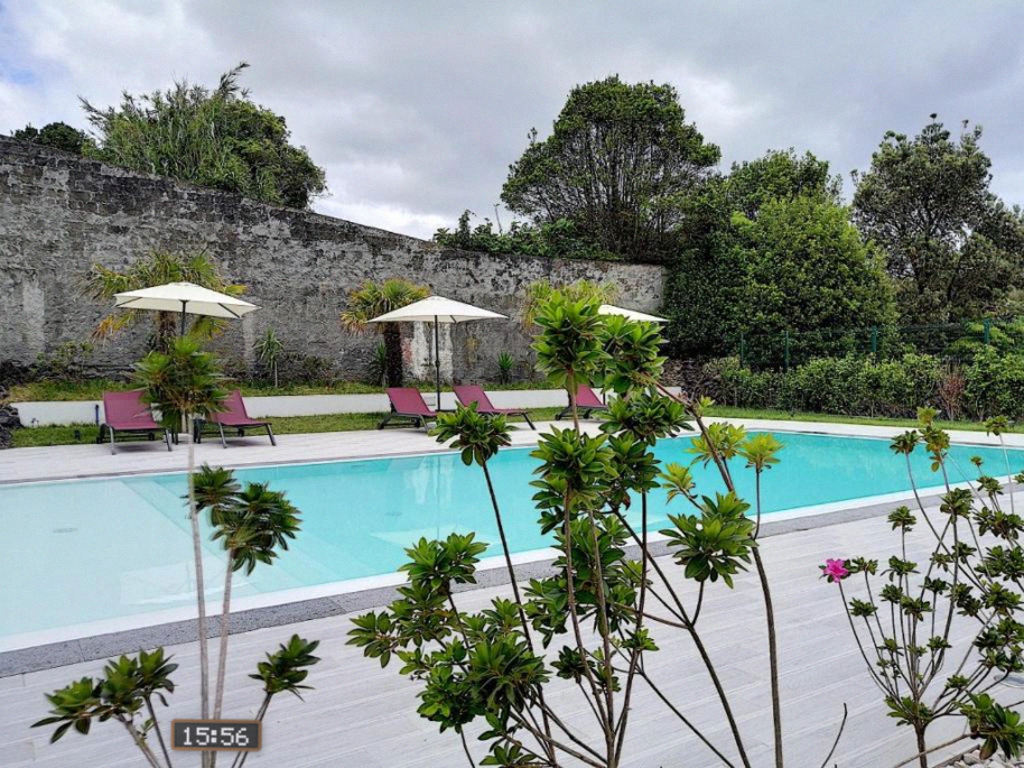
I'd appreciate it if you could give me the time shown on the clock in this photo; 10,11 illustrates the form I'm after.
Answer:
15,56
